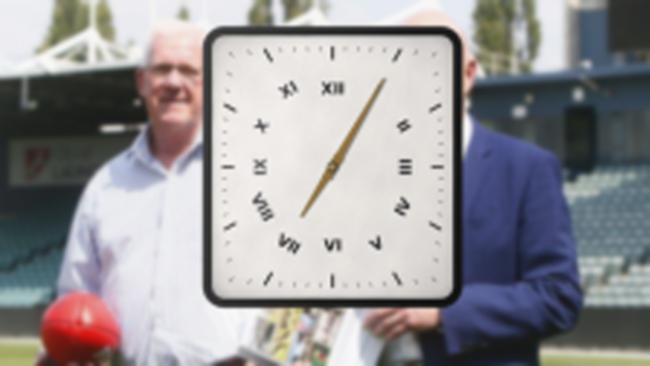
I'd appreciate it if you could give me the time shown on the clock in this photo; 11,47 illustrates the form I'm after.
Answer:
7,05
